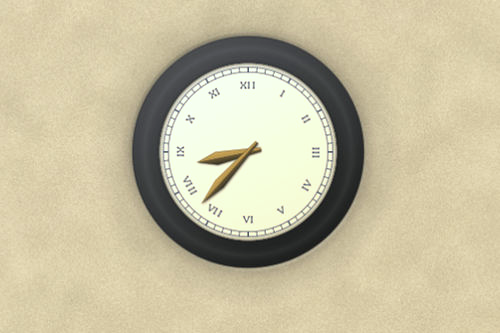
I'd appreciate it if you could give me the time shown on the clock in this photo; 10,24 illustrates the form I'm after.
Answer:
8,37
